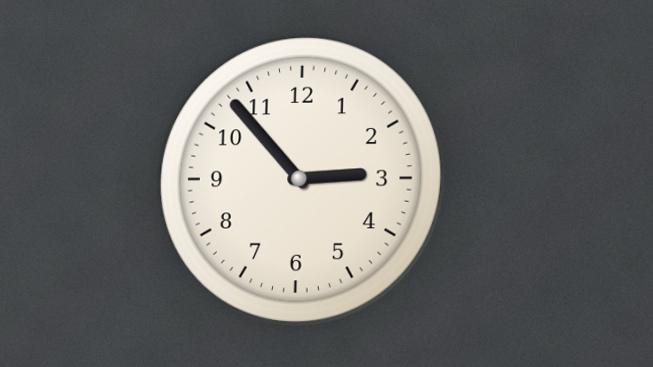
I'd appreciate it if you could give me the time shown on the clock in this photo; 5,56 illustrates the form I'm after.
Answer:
2,53
